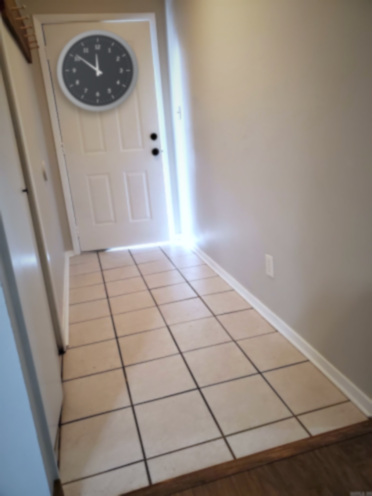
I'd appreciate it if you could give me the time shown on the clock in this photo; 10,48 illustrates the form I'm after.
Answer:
11,51
